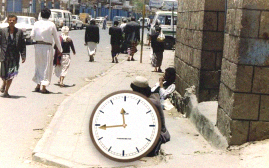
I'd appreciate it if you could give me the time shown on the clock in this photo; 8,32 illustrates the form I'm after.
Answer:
11,44
